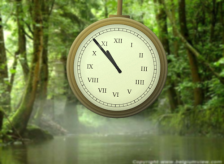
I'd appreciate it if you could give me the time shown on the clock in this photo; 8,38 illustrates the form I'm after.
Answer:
10,53
